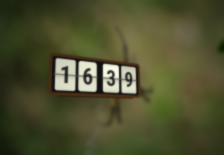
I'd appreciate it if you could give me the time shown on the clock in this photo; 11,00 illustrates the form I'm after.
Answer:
16,39
